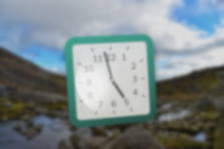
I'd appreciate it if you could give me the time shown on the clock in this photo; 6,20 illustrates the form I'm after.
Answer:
4,58
